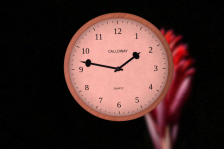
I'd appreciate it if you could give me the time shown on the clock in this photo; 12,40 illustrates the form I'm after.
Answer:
1,47
